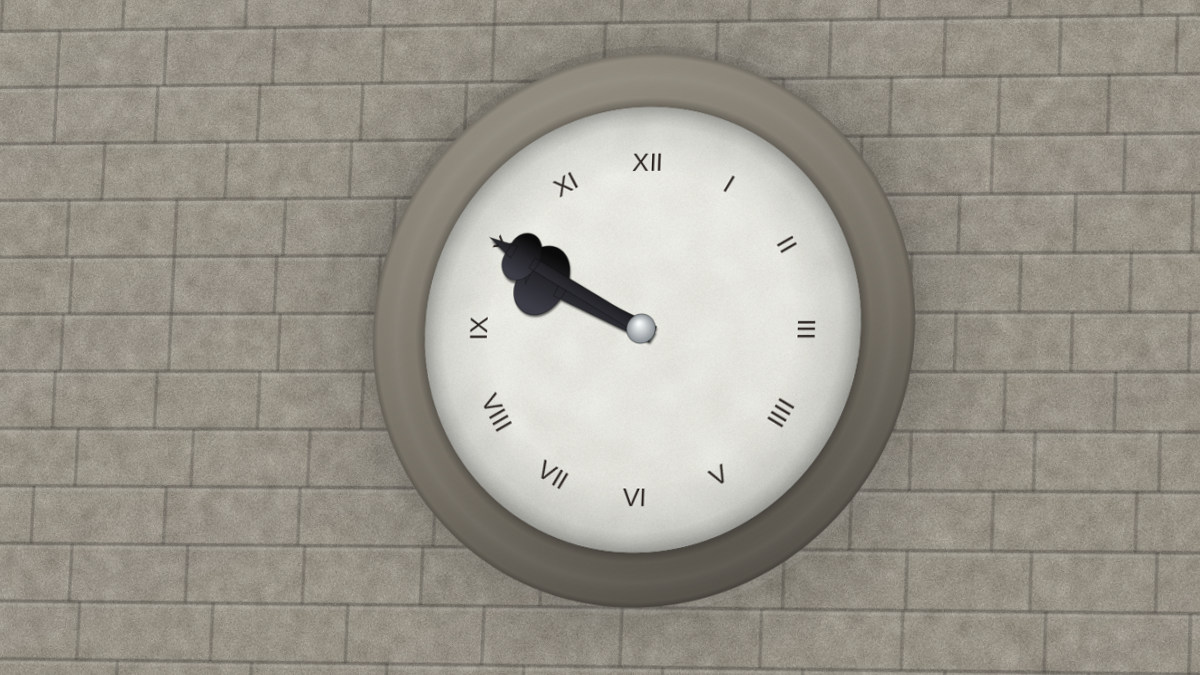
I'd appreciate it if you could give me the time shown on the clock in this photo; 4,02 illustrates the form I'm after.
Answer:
9,50
